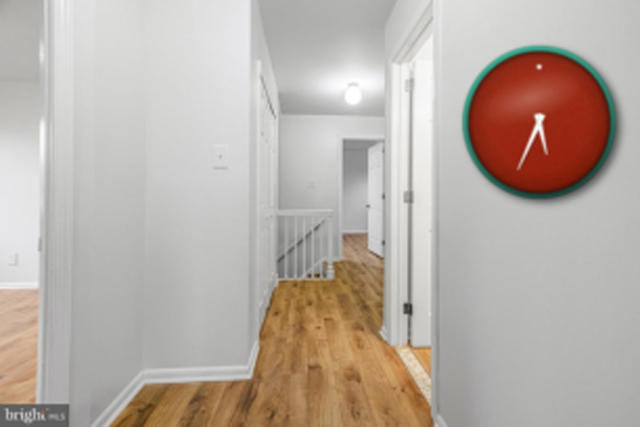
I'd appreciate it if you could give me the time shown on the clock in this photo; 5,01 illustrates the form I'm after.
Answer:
5,34
